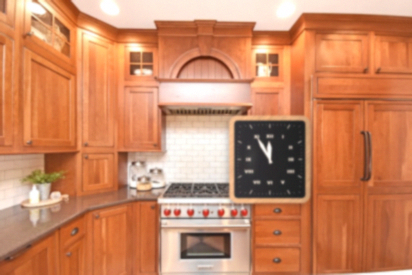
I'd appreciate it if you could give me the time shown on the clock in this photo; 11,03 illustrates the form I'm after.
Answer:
11,55
